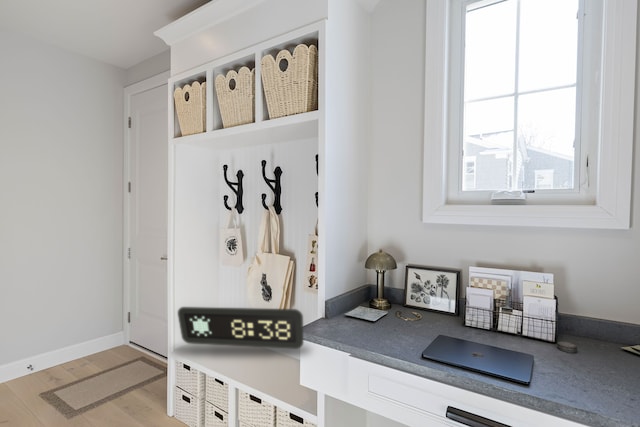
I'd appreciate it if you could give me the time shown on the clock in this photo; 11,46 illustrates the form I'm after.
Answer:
8,38
